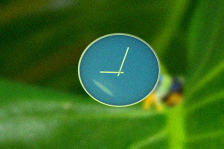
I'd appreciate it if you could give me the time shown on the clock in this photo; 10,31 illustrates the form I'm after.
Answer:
9,03
